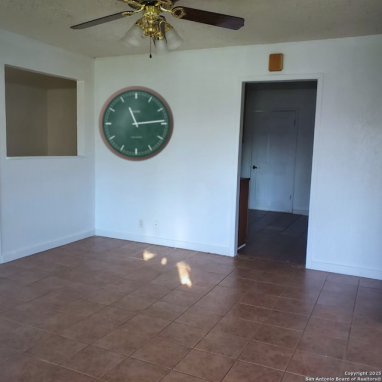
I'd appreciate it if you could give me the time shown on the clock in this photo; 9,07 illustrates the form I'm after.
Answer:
11,14
